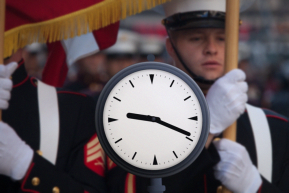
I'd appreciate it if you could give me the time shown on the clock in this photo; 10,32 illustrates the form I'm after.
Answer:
9,19
